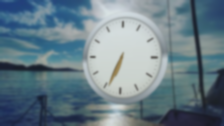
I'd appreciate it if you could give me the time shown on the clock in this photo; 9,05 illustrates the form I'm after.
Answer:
6,34
